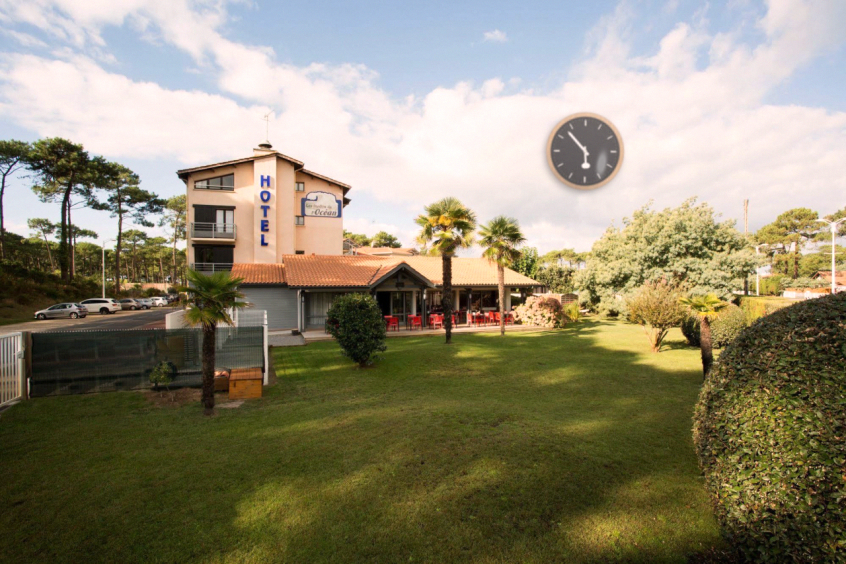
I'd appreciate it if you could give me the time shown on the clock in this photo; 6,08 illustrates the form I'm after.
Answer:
5,53
